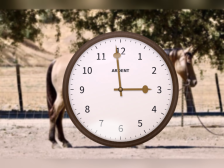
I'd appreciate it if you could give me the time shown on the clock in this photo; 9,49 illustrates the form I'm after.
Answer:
2,59
